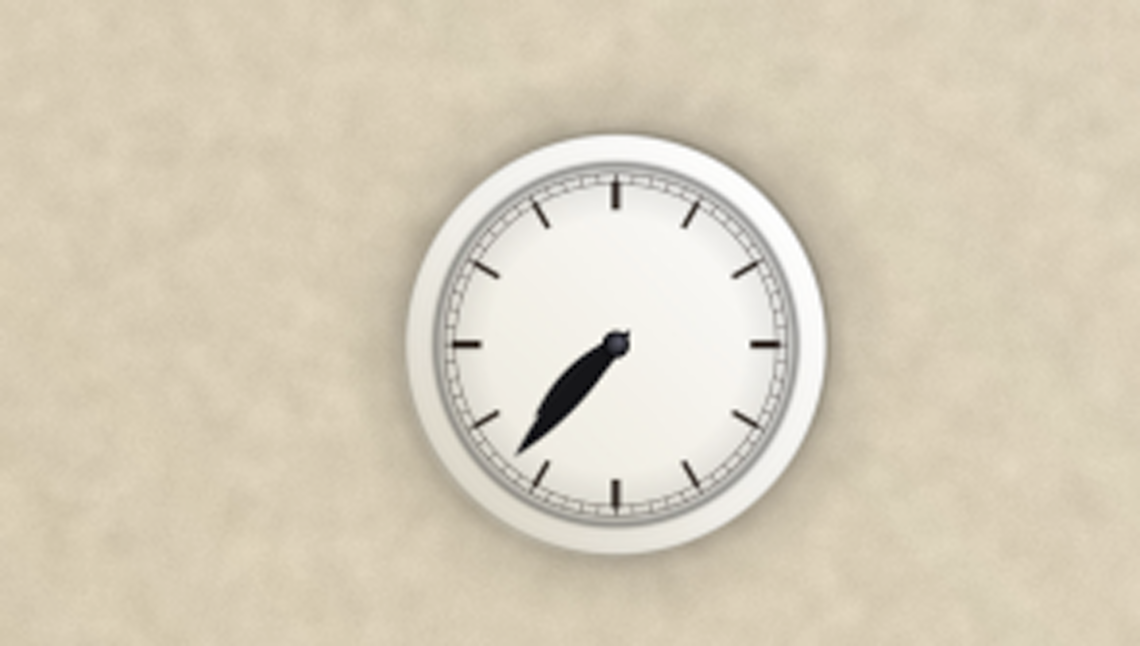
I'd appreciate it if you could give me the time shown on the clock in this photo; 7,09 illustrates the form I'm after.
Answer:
7,37
